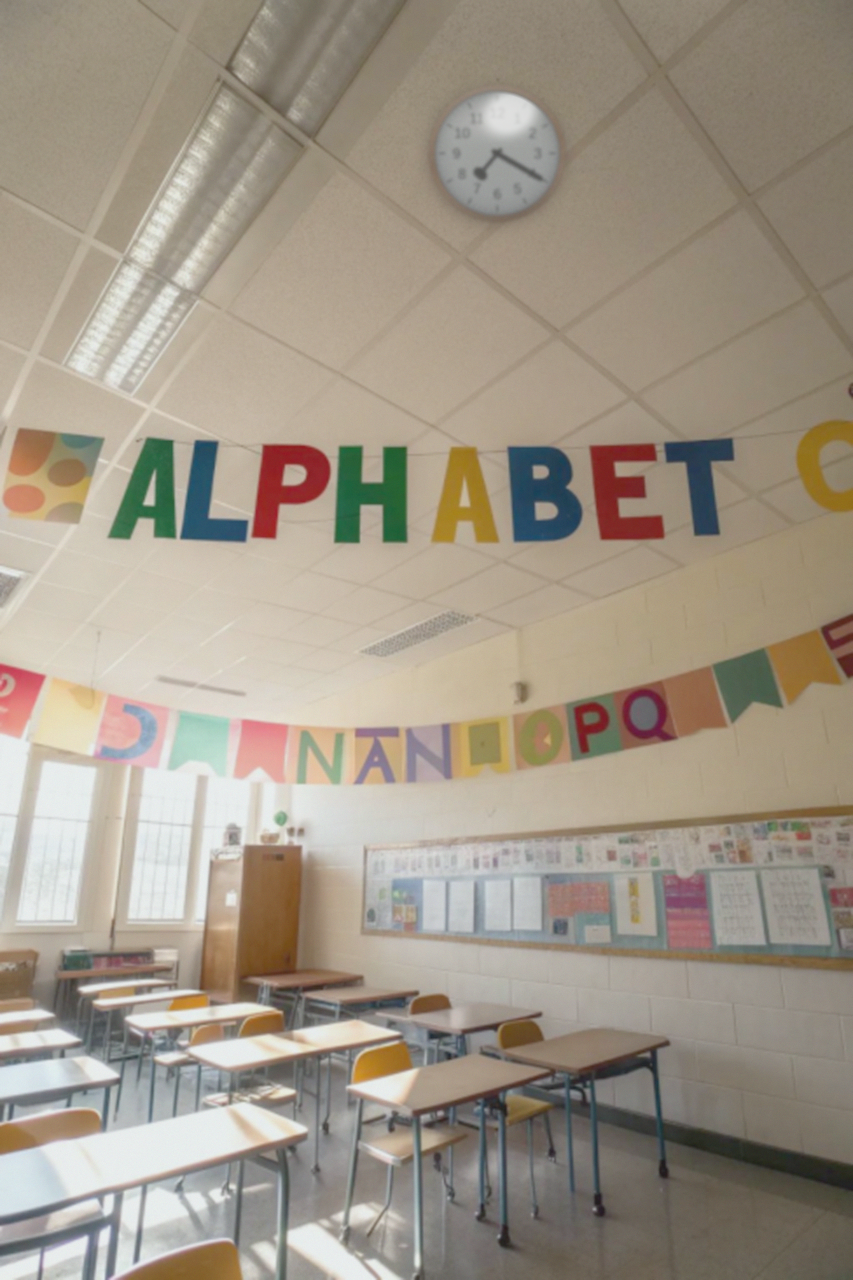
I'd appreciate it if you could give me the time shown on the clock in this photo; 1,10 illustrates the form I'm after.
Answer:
7,20
